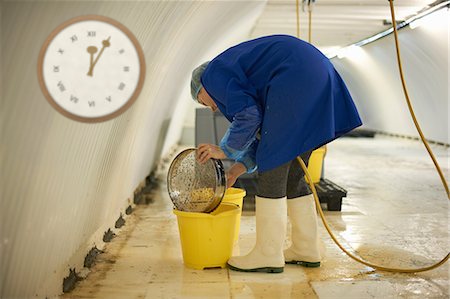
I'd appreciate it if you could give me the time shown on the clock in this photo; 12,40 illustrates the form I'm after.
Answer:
12,05
